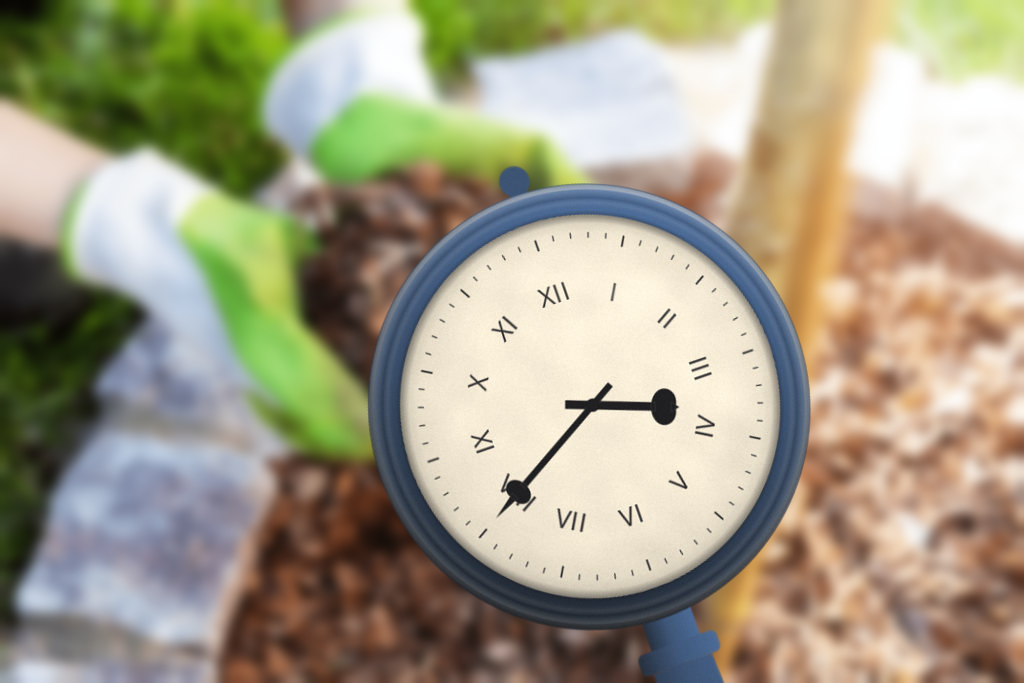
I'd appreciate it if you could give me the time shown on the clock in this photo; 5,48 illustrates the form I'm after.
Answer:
3,40
